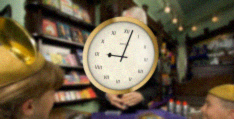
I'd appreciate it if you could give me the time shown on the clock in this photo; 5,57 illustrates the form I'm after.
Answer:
9,02
